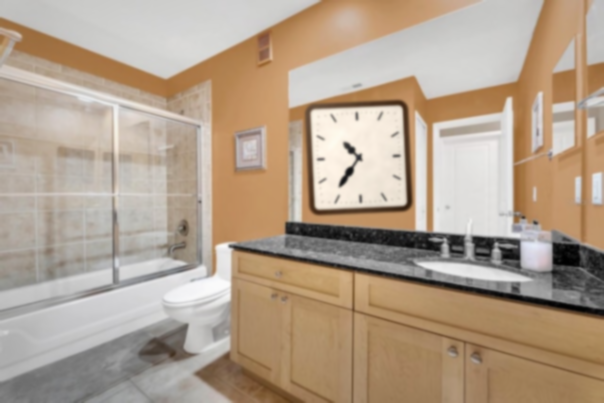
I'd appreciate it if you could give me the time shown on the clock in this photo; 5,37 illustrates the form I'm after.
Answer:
10,36
